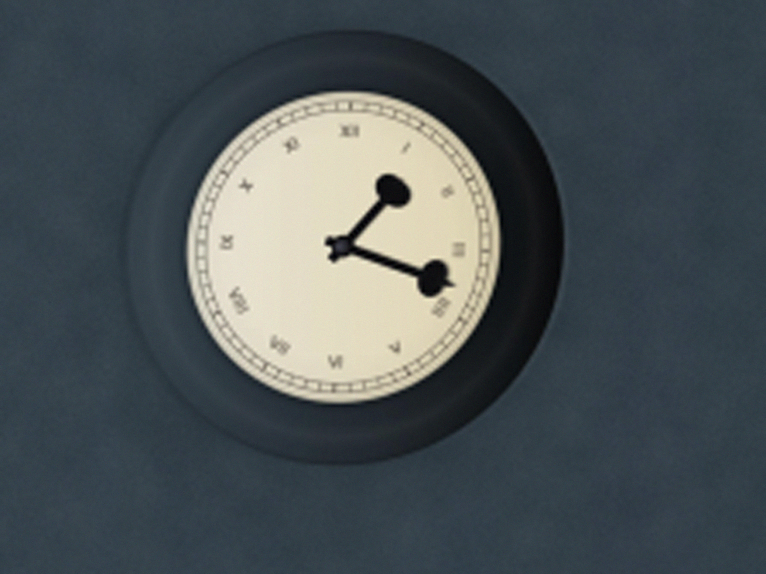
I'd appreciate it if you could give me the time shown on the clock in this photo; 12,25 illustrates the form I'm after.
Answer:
1,18
